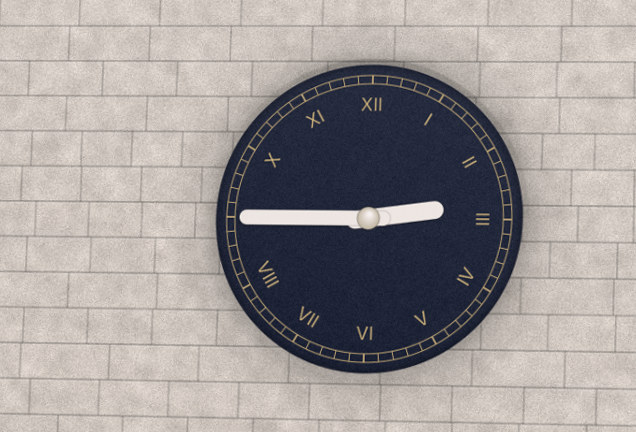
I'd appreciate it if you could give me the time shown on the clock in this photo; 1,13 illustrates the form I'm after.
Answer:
2,45
